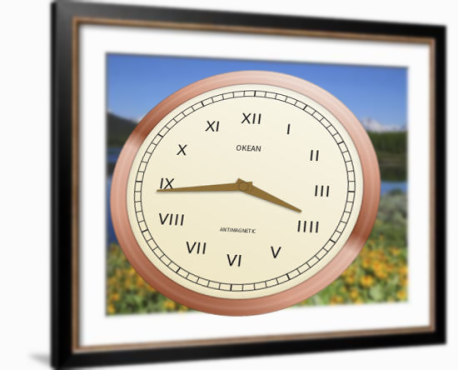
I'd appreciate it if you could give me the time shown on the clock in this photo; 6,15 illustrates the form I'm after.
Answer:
3,44
